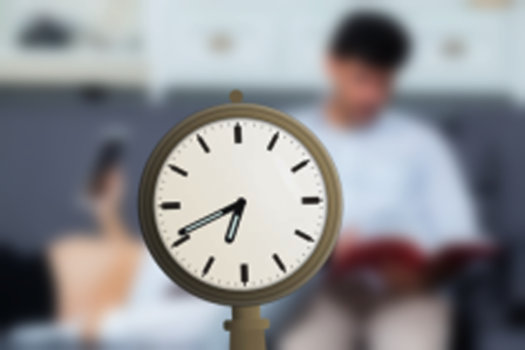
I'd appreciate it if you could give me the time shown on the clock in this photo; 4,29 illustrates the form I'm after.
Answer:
6,41
